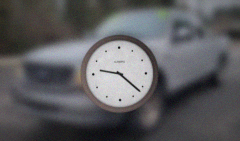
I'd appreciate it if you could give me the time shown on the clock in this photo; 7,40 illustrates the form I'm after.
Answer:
9,22
